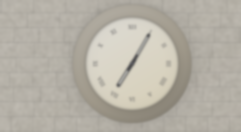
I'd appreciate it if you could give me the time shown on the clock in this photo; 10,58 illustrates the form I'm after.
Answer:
7,05
